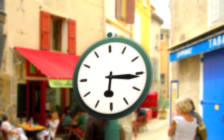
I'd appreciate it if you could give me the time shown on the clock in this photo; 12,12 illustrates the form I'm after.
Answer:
6,16
